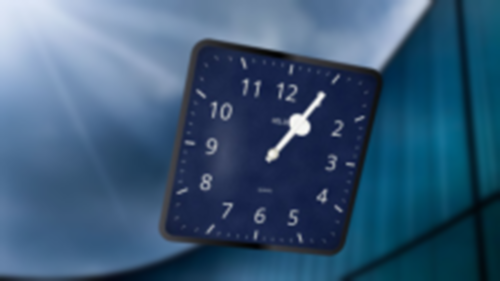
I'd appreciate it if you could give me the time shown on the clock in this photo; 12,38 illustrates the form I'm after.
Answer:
1,05
